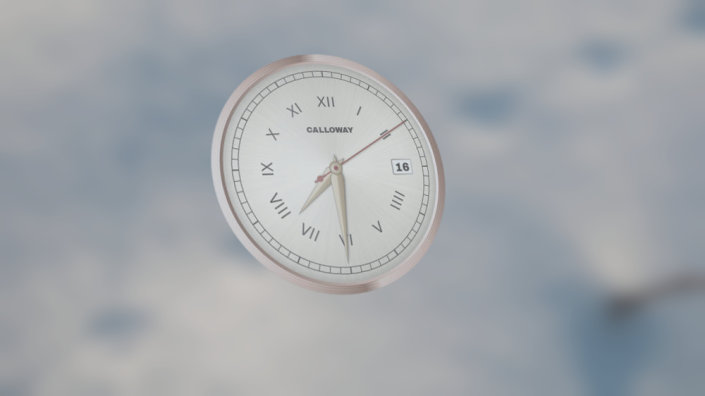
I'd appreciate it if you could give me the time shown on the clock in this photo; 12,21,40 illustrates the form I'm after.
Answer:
7,30,10
